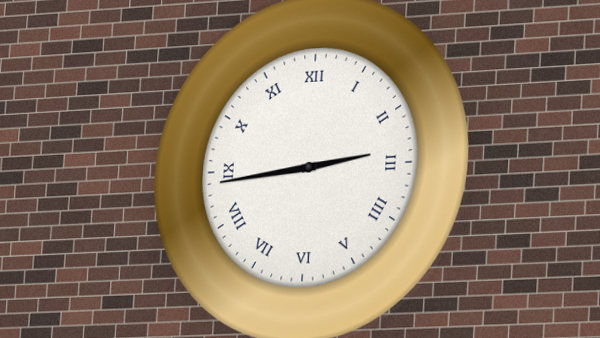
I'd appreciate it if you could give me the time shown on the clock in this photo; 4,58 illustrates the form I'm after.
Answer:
2,44
